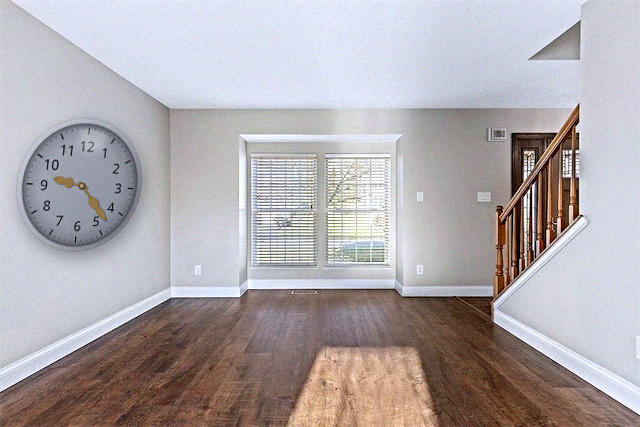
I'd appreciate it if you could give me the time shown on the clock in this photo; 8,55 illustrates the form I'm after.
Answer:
9,23
